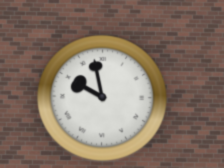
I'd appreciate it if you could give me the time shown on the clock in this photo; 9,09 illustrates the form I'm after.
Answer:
9,58
